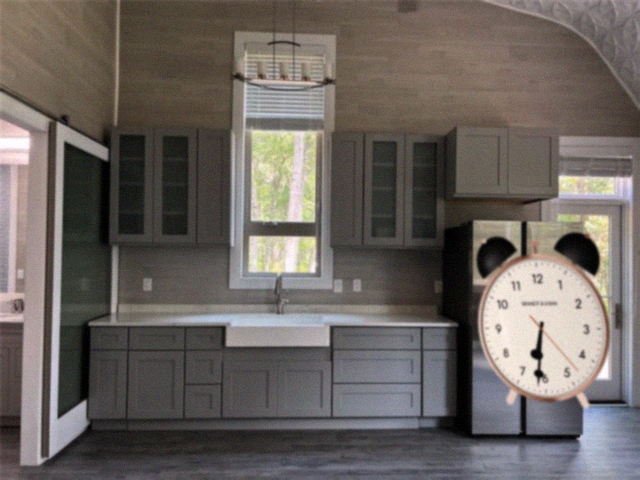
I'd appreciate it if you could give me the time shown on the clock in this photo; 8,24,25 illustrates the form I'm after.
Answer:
6,31,23
